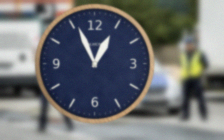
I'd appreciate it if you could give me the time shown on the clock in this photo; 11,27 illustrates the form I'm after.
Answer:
12,56
